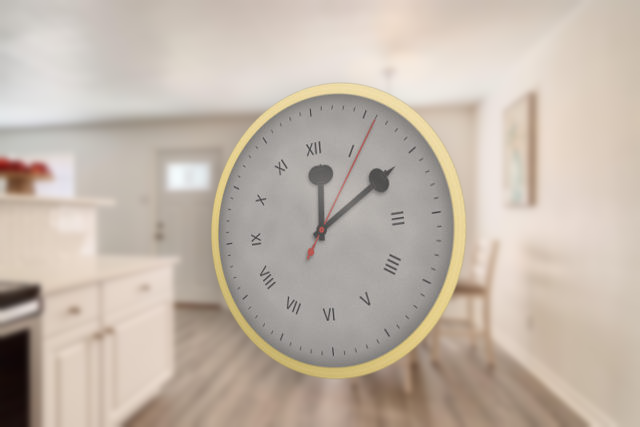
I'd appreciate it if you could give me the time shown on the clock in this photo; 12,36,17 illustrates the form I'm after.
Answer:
12,10,06
